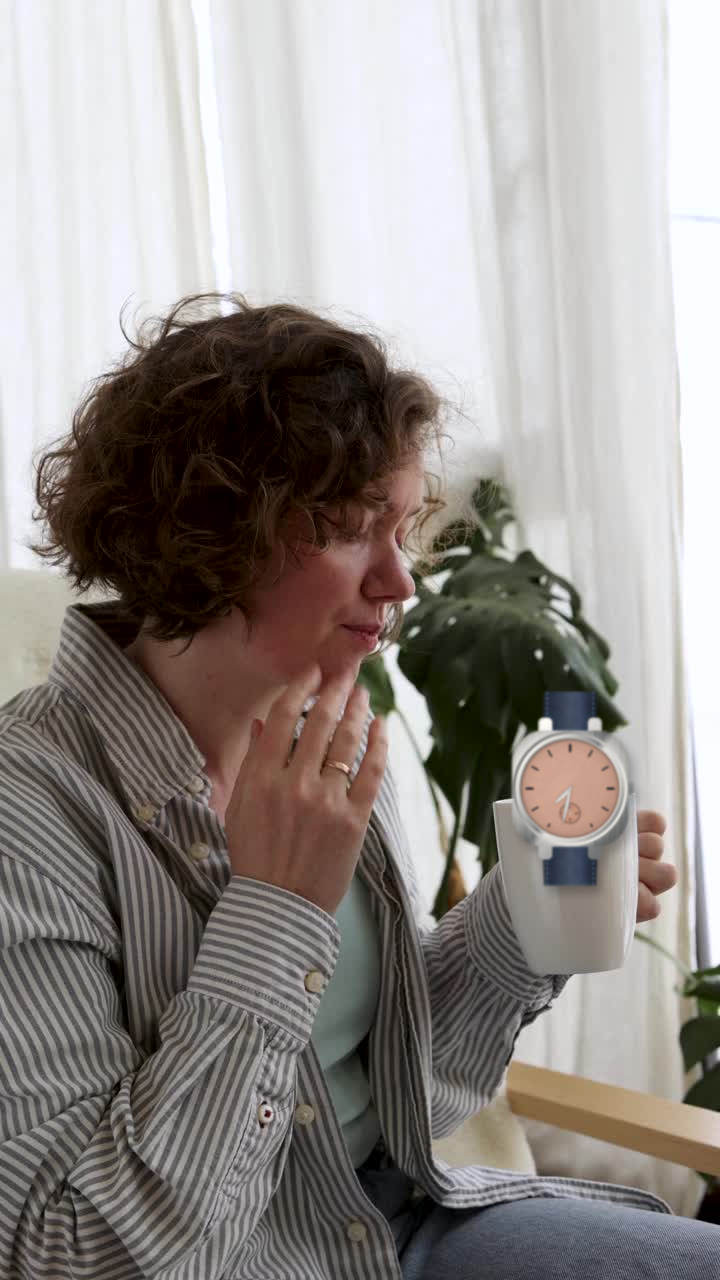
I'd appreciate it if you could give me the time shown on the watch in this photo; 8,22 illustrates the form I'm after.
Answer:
7,32
